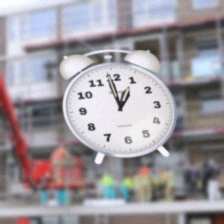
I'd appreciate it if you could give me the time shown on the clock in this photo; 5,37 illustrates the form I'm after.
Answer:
12,59
